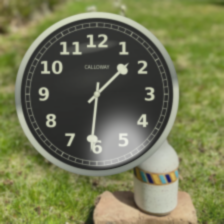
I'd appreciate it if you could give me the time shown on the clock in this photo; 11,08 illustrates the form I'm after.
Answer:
1,31
